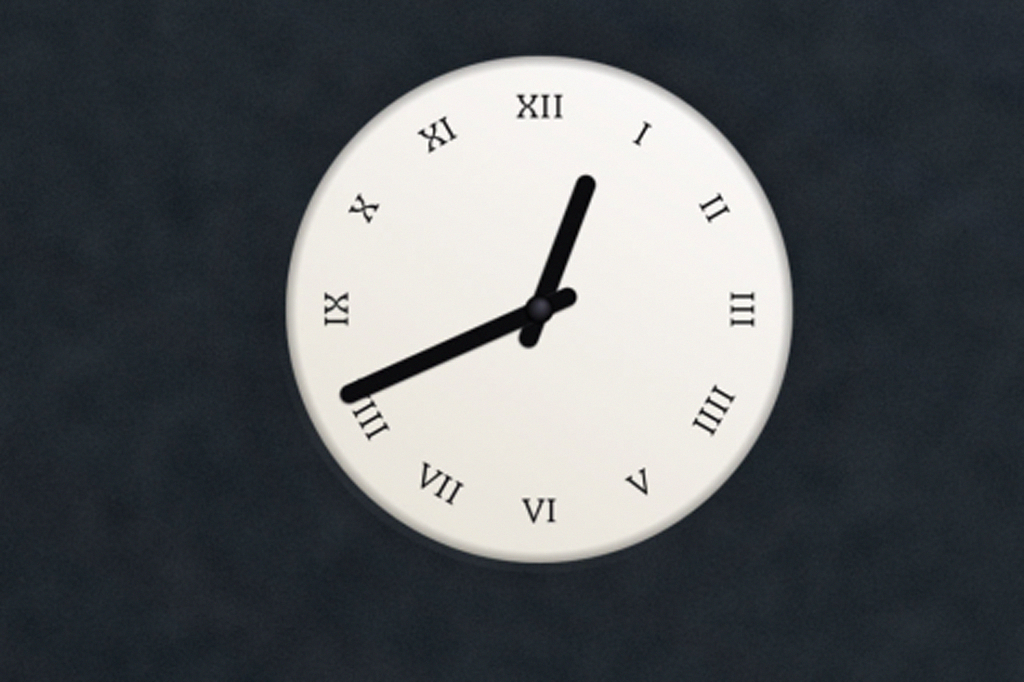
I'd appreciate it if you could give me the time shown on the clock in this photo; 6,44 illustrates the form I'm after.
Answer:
12,41
